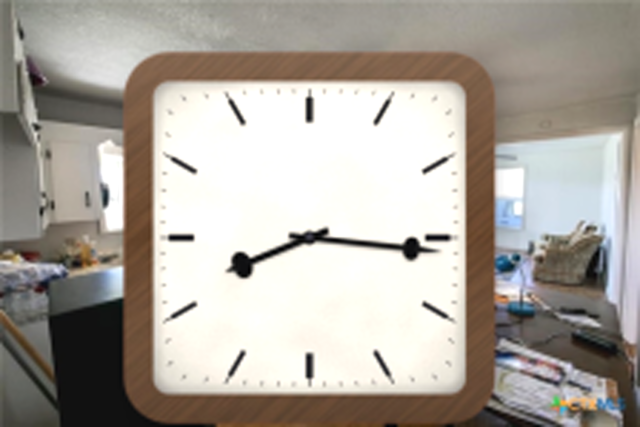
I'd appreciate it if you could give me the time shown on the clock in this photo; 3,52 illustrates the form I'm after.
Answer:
8,16
